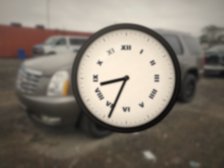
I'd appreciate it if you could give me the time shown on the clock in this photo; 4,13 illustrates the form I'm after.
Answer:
8,34
